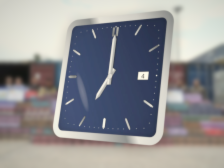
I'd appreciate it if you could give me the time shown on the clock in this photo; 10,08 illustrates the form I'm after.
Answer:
7,00
